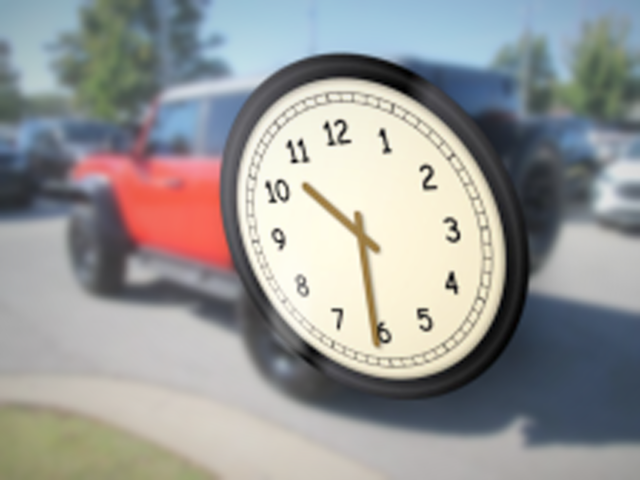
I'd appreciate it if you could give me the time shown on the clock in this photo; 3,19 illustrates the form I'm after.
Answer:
10,31
